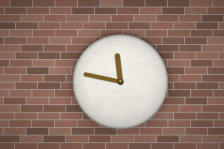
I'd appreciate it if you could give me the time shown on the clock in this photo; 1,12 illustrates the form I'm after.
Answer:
11,47
